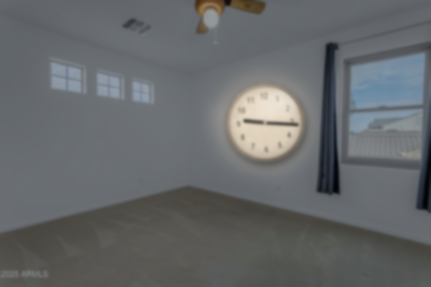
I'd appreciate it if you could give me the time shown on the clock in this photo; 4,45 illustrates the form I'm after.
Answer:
9,16
